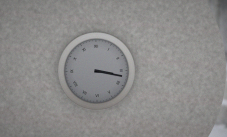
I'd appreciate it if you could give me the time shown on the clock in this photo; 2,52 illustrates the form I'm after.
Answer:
3,17
